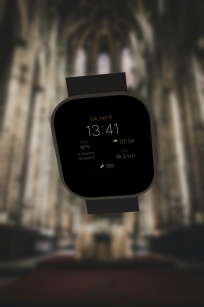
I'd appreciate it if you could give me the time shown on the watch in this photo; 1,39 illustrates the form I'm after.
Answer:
13,41
